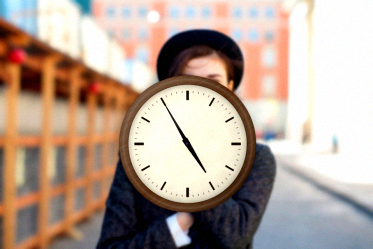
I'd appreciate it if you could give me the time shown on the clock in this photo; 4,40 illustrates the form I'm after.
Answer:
4,55
